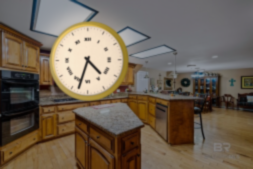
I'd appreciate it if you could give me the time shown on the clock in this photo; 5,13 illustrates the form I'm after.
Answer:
4,33
